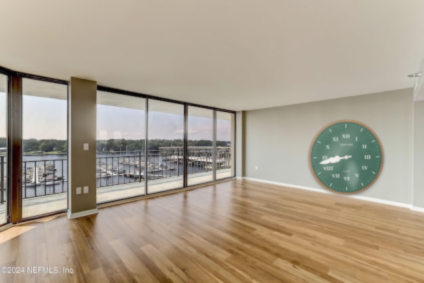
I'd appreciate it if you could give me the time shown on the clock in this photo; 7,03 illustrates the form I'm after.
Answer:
8,43
